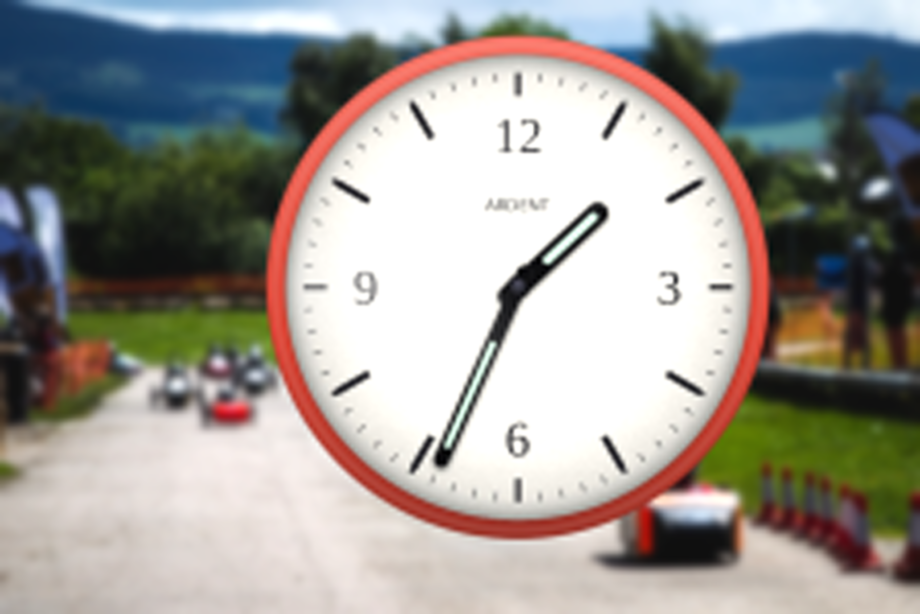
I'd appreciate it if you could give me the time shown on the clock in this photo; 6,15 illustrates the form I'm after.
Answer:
1,34
